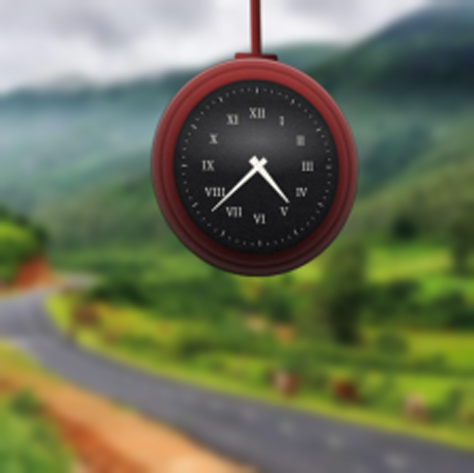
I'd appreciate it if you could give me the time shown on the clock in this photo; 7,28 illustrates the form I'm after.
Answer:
4,38
